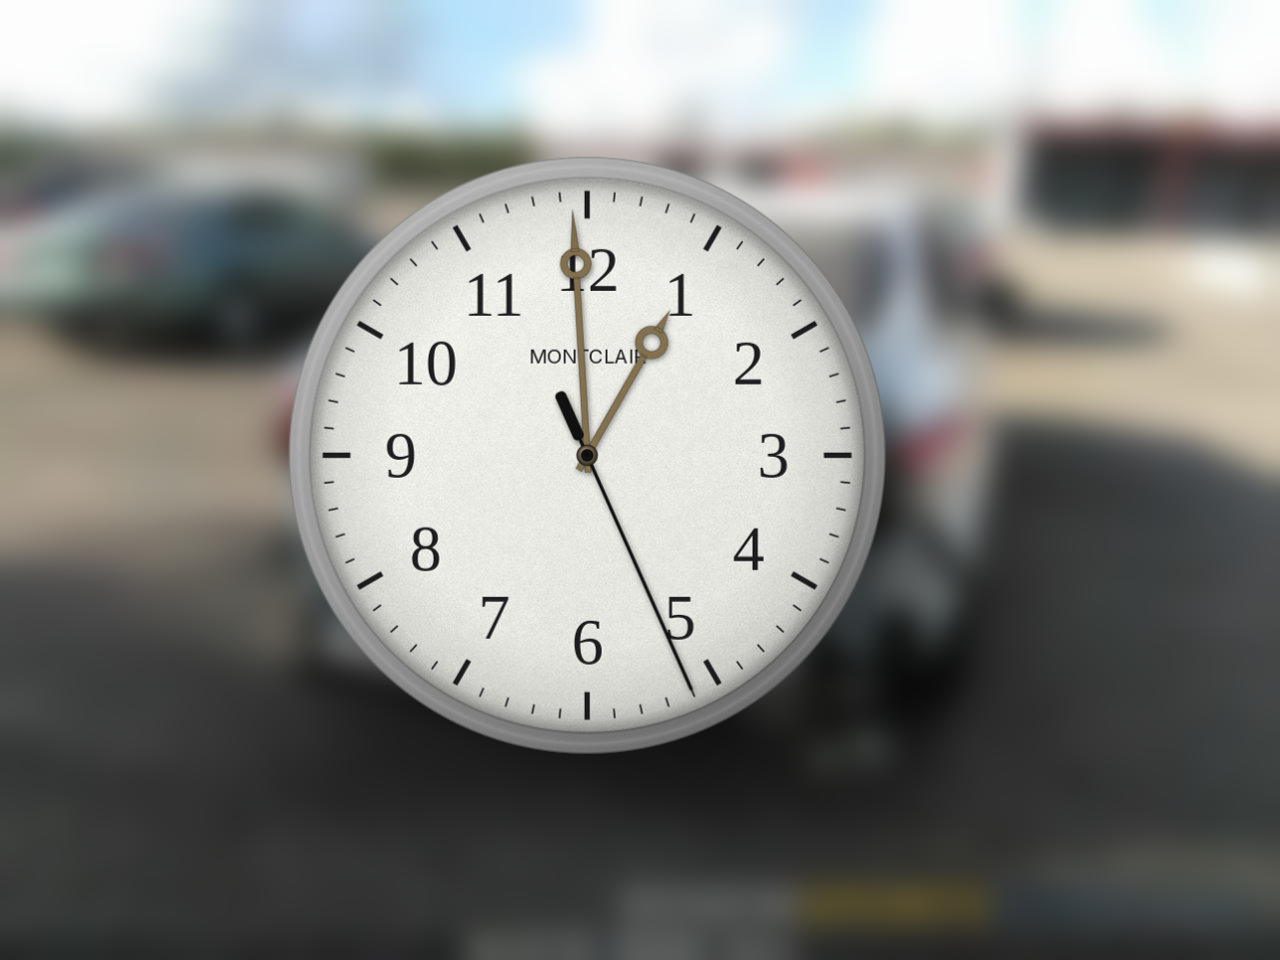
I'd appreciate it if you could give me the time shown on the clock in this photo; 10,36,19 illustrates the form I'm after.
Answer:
12,59,26
